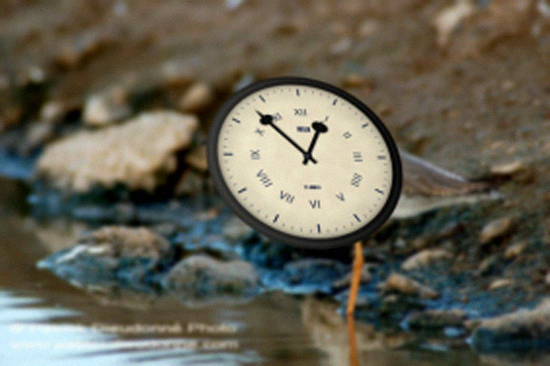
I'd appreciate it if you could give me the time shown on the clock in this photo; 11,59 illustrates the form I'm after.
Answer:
12,53
